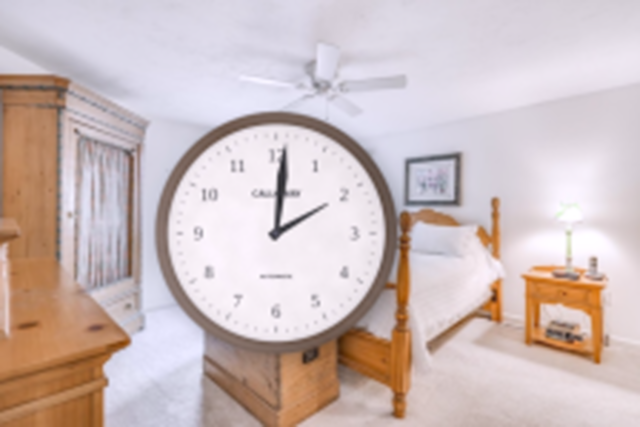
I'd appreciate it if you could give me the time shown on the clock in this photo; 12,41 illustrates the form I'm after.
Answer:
2,01
